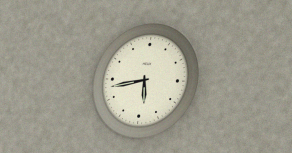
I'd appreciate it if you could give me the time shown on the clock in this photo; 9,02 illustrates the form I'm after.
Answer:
5,43
